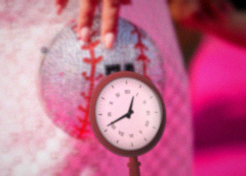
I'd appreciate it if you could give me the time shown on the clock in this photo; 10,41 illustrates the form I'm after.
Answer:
12,41
